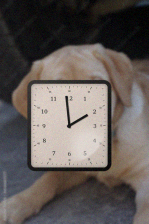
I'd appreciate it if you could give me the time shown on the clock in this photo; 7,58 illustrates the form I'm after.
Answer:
1,59
